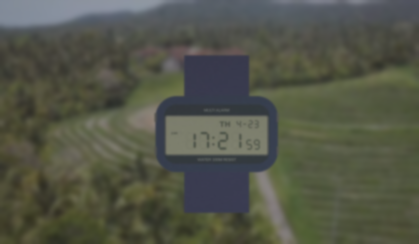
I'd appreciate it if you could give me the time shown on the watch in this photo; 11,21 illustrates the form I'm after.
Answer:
17,21
